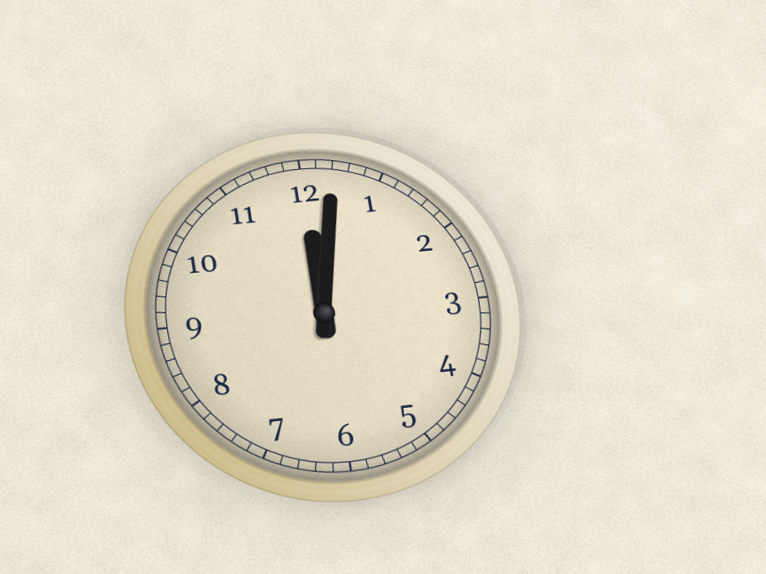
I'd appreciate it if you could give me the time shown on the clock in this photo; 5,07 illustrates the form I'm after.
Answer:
12,02
